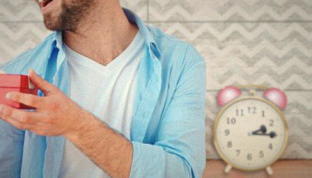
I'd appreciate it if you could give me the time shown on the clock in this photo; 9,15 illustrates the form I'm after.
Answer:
2,15
